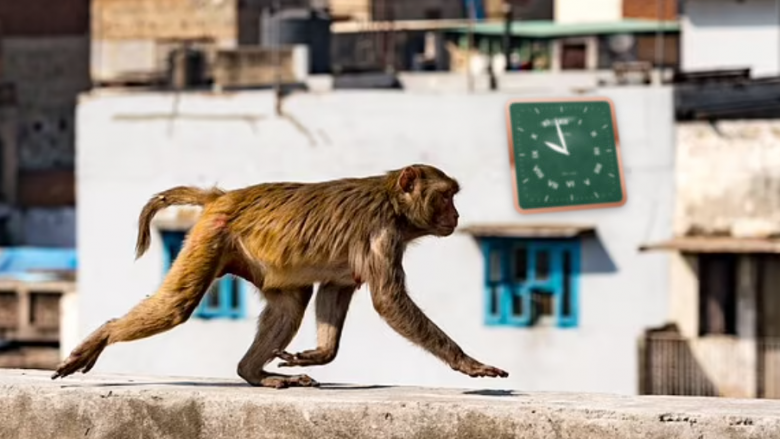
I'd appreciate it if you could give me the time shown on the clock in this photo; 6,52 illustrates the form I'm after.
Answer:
9,58
